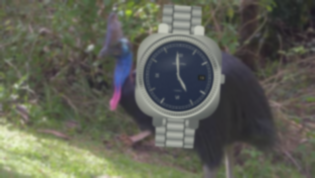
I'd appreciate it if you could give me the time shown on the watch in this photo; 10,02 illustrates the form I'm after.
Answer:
4,59
